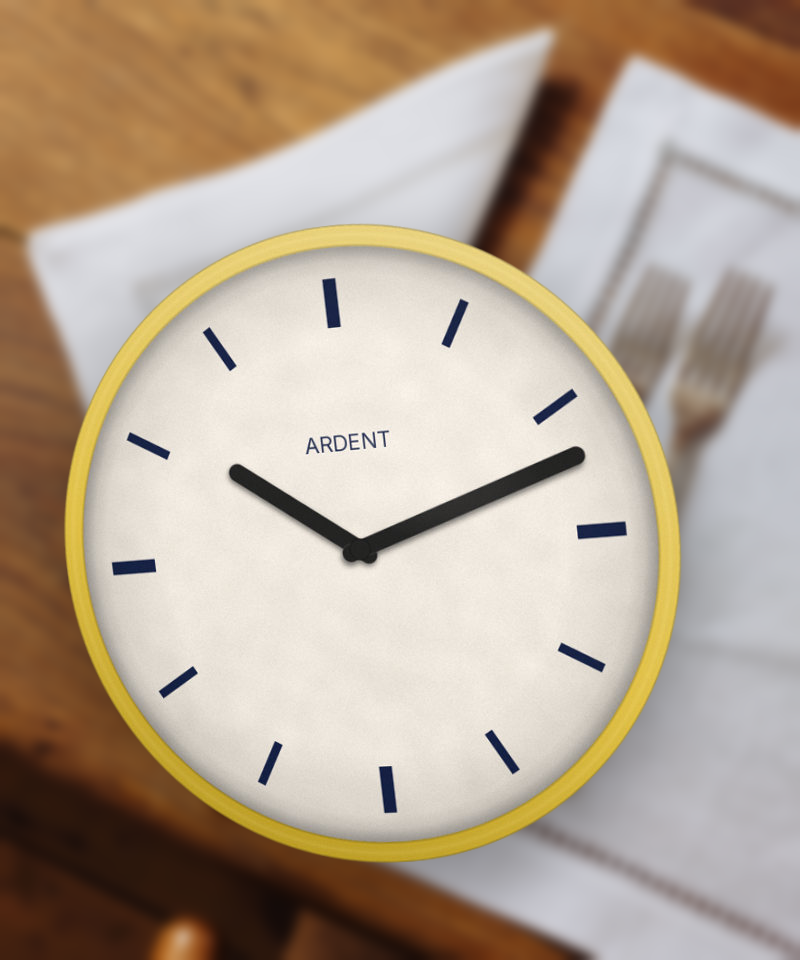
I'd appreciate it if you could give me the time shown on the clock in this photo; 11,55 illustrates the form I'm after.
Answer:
10,12
